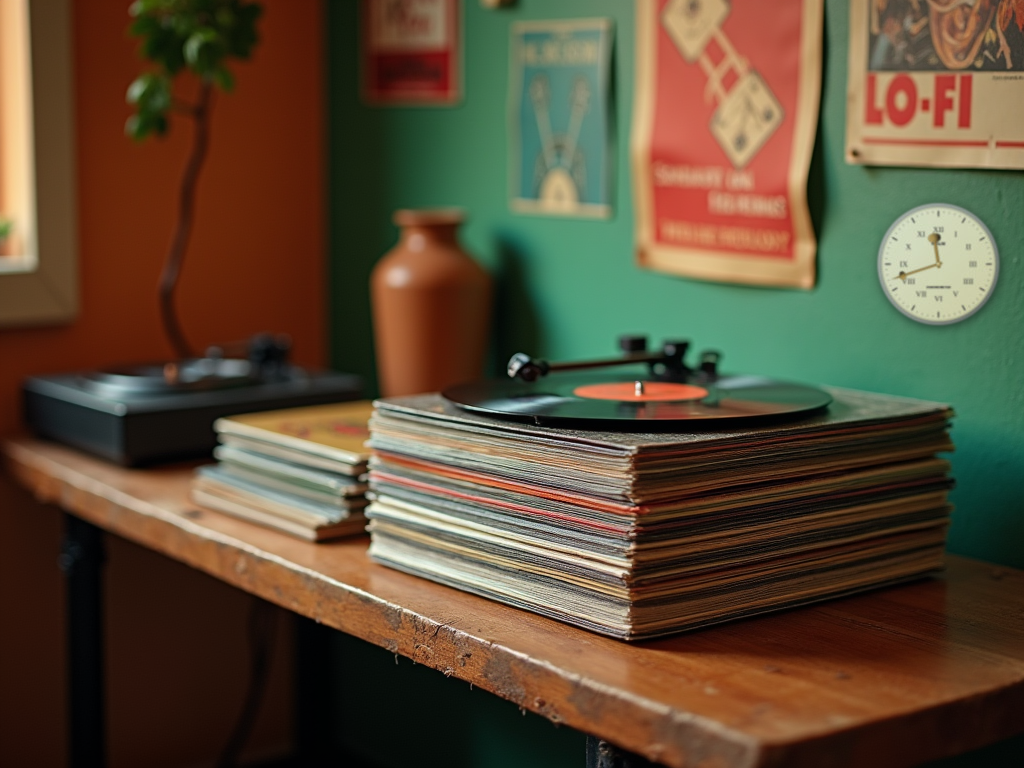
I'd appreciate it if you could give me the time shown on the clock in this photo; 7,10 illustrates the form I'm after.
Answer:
11,42
